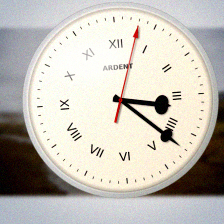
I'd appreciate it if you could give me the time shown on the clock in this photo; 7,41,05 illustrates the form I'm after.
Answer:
3,22,03
